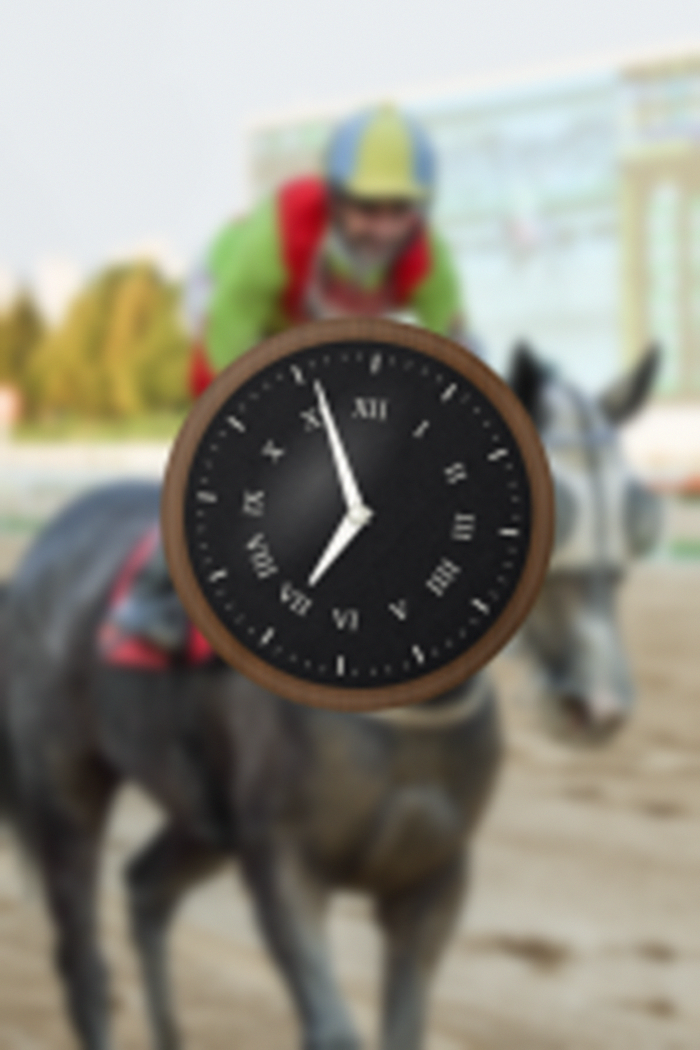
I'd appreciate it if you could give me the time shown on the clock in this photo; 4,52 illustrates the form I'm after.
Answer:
6,56
